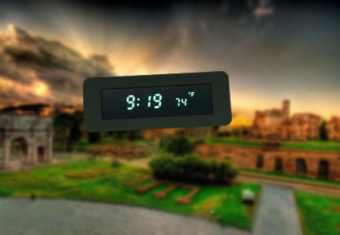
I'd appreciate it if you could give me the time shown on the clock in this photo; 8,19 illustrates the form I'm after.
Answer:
9,19
